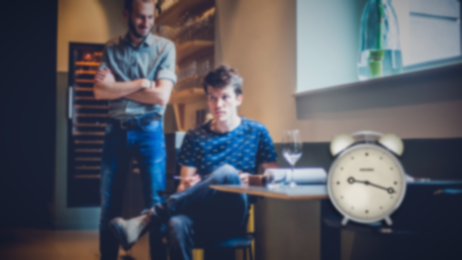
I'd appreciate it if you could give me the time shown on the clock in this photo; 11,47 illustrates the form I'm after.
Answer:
9,18
